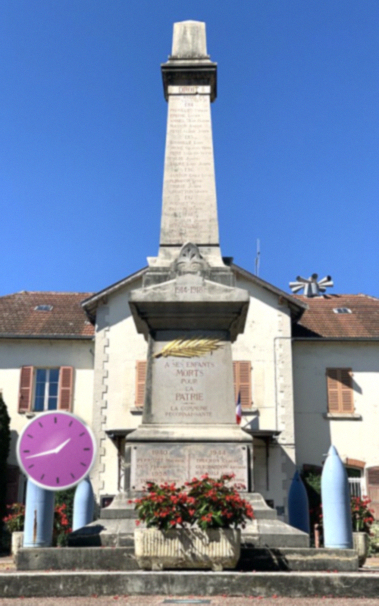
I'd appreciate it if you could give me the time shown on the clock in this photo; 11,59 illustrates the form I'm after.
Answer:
1,43
